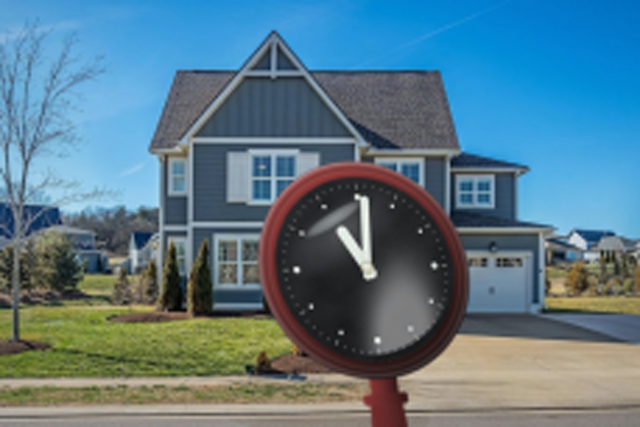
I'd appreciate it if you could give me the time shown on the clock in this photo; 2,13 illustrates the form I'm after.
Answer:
11,01
